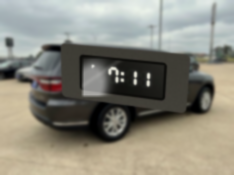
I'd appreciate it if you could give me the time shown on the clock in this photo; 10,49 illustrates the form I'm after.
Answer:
7,11
